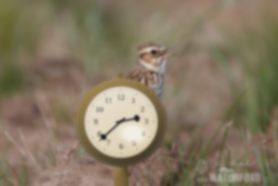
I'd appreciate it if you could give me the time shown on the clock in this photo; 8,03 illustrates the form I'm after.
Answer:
2,38
